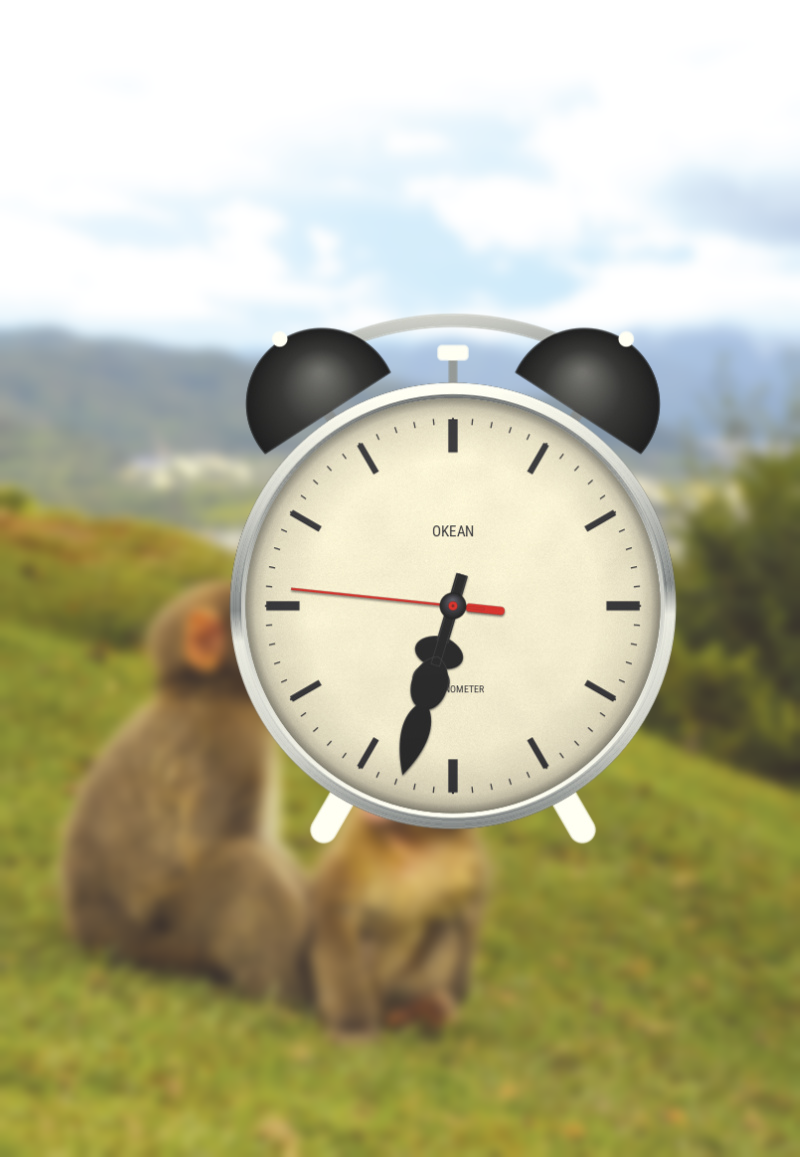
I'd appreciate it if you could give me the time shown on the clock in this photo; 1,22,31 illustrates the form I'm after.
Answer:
6,32,46
